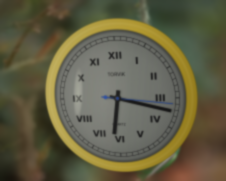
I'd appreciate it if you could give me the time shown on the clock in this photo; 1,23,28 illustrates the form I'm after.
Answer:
6,17,16
